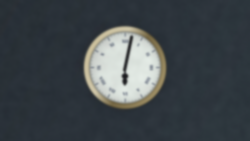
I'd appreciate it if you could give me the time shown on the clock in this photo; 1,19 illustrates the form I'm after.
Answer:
6,02
